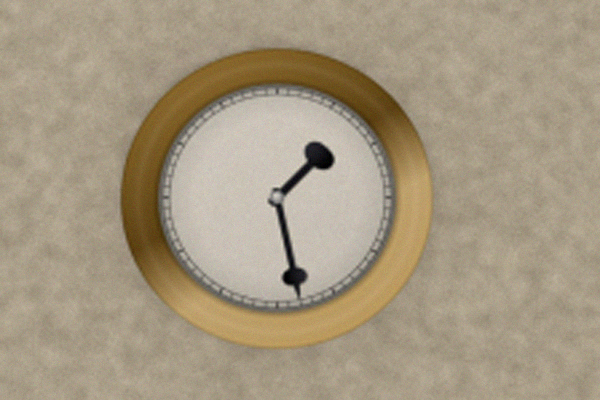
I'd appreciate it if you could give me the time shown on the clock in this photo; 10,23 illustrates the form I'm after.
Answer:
1,28
